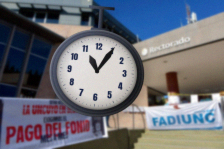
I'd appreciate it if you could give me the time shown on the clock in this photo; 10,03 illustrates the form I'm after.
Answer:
11,05
